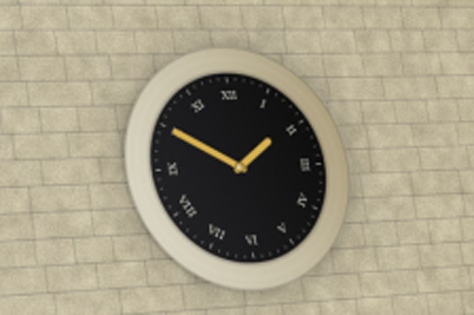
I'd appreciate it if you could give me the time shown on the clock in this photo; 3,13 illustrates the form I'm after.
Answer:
1,50
